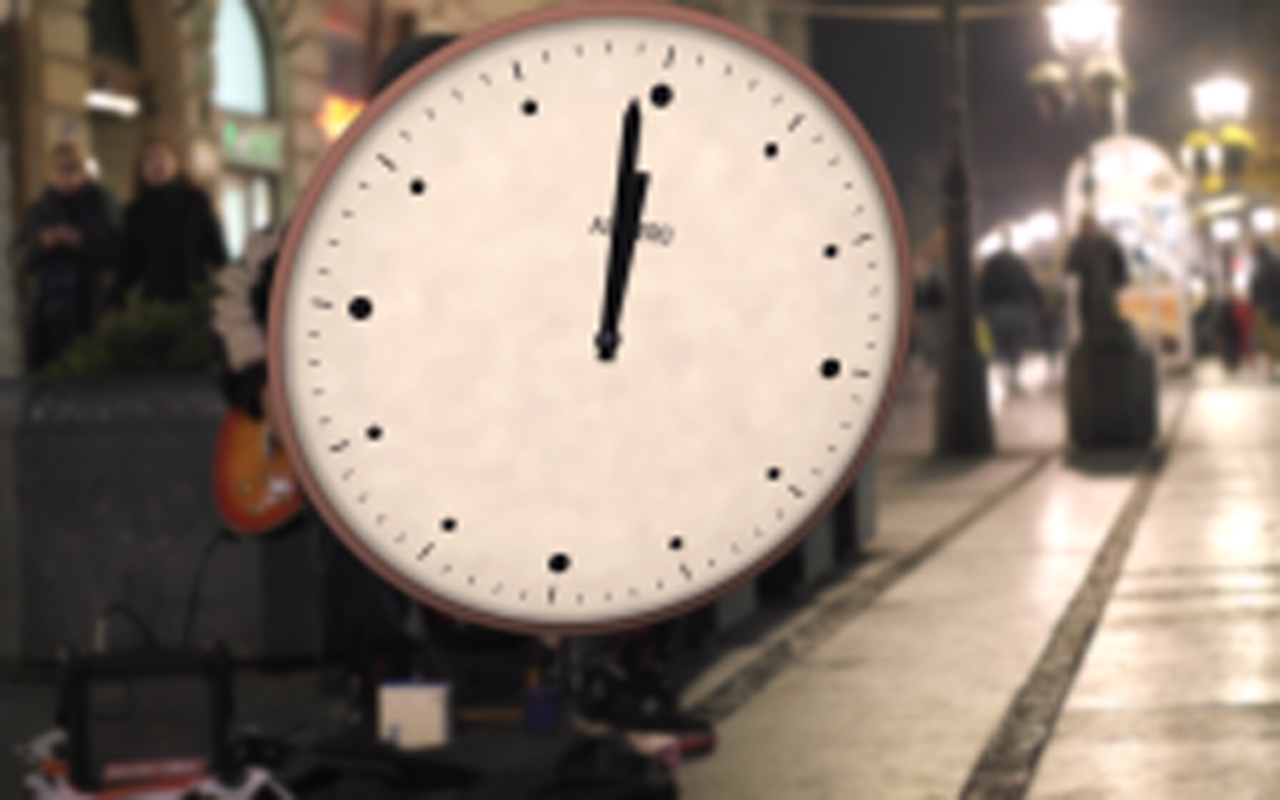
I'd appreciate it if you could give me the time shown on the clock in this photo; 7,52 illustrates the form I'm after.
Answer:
11,59
